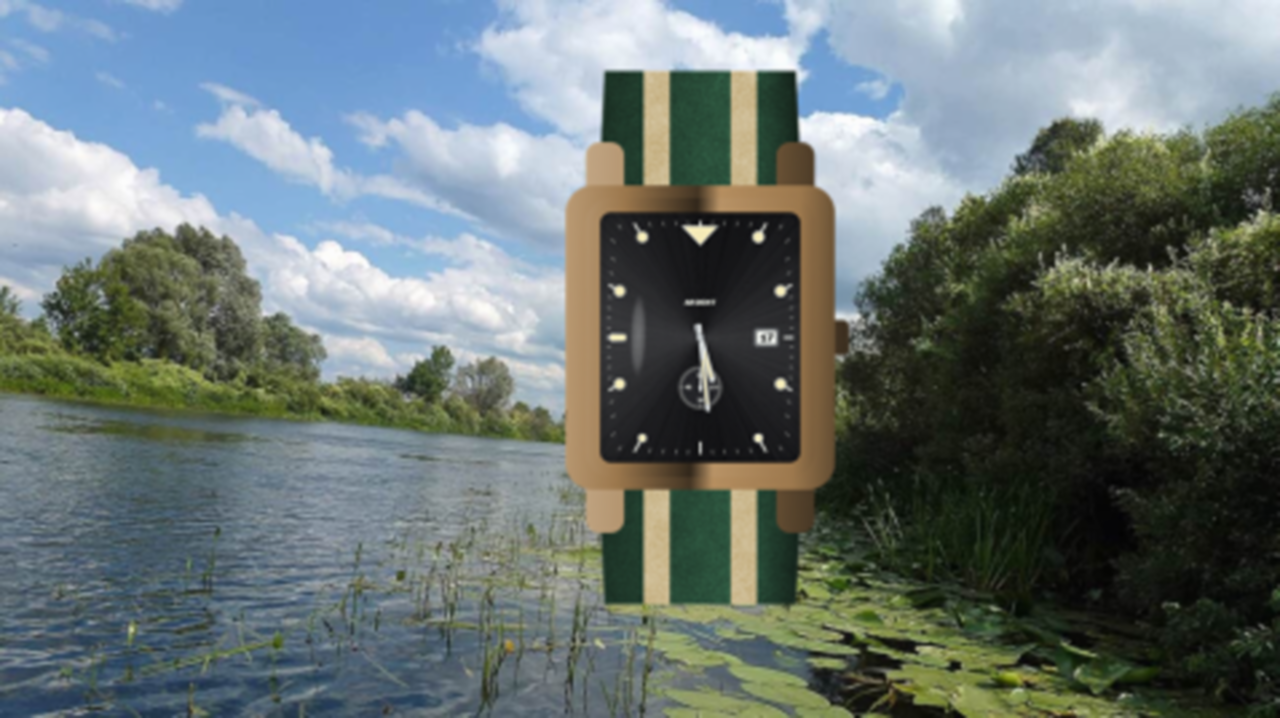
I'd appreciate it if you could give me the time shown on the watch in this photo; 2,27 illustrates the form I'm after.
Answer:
5,29
